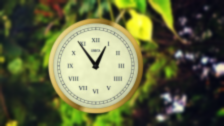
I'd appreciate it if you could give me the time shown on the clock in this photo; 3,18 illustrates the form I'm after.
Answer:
12,54
